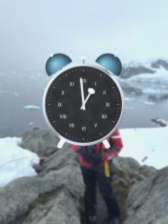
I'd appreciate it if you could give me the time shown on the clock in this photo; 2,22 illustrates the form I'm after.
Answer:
12,59
